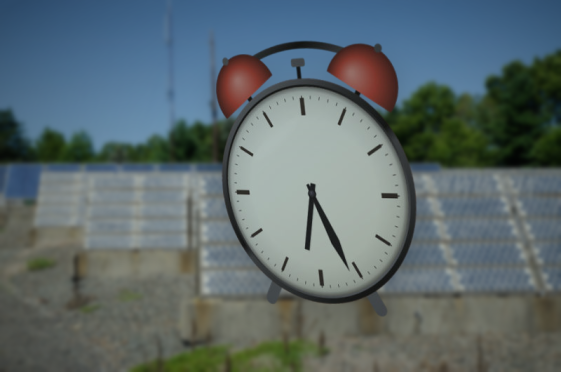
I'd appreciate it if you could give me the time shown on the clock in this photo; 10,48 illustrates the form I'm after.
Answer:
6,26
